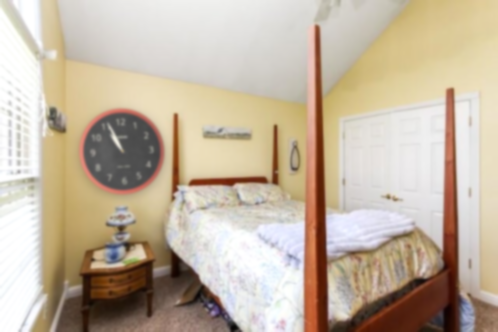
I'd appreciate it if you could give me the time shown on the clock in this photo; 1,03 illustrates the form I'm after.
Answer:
10,56
